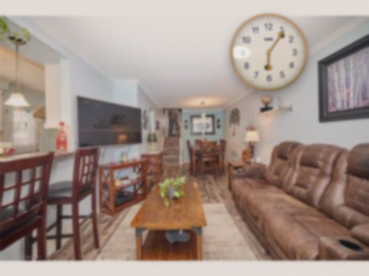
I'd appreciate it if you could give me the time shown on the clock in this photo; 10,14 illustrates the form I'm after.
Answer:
6,06
